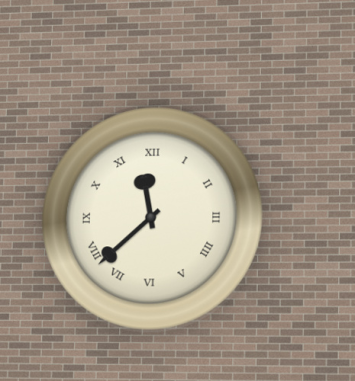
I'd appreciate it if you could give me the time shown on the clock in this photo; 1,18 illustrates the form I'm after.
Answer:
11,38
